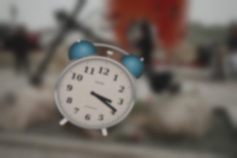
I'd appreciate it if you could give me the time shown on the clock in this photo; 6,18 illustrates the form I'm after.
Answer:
3,19
